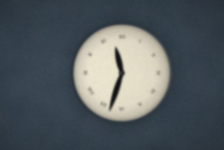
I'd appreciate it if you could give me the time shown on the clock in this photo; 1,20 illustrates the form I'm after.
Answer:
11,33
